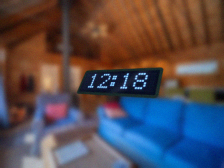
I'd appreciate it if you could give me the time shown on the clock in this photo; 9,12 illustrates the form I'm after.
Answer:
12,18
